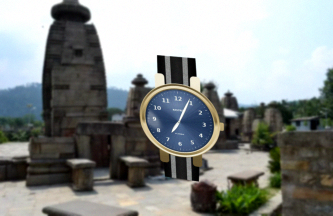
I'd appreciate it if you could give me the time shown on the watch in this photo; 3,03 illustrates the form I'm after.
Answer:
7,04
